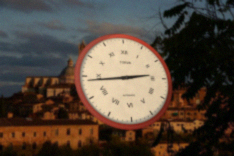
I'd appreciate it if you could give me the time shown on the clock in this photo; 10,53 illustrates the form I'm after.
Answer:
2,44
